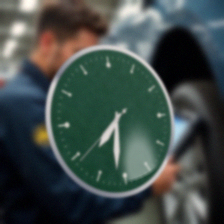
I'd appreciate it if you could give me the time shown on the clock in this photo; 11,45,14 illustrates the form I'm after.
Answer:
7,31,39
